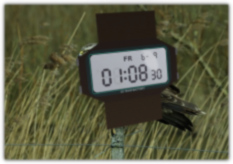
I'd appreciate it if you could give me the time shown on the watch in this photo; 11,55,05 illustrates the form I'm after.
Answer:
1,08,30
